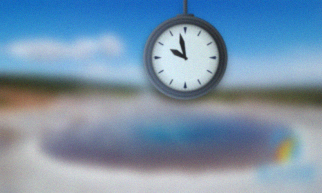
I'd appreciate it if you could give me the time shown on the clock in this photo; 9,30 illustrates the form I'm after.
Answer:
9,58
